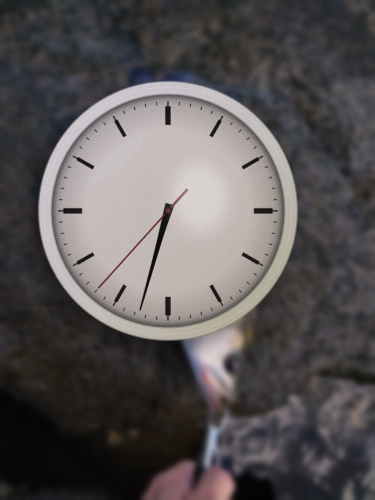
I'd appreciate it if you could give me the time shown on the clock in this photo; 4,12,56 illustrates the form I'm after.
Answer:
6,32,37
